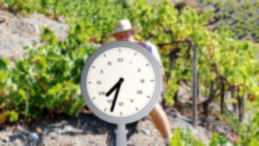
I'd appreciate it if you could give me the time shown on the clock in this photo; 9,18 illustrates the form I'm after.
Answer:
7,33
